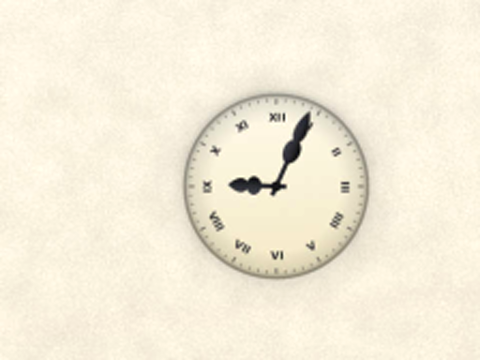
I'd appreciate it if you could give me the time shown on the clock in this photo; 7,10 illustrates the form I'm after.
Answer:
9,04
